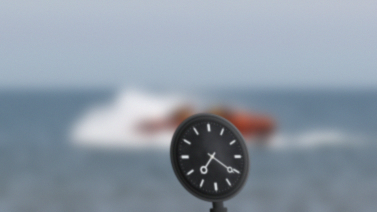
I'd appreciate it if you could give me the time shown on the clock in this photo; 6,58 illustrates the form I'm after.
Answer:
7,21
